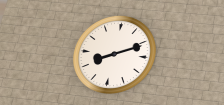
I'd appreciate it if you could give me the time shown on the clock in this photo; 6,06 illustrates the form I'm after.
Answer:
8,11
